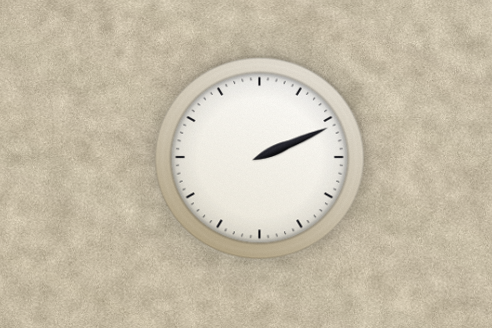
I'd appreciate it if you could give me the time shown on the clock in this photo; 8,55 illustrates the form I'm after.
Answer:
2,11
